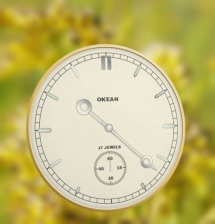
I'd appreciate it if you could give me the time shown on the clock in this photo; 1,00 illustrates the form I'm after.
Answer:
10,22
